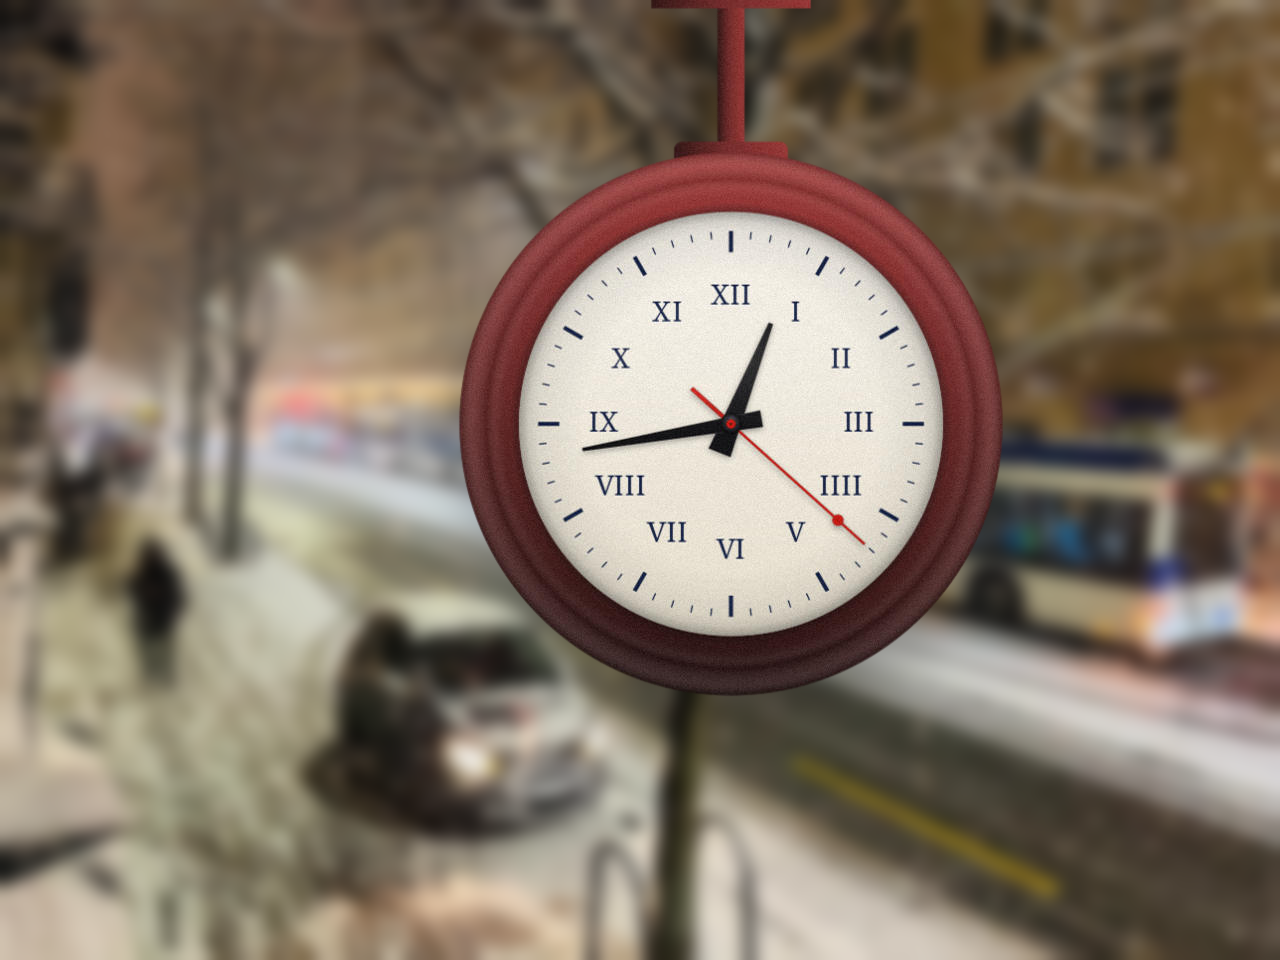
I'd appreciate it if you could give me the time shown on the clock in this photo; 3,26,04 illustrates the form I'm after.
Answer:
12,43,22
